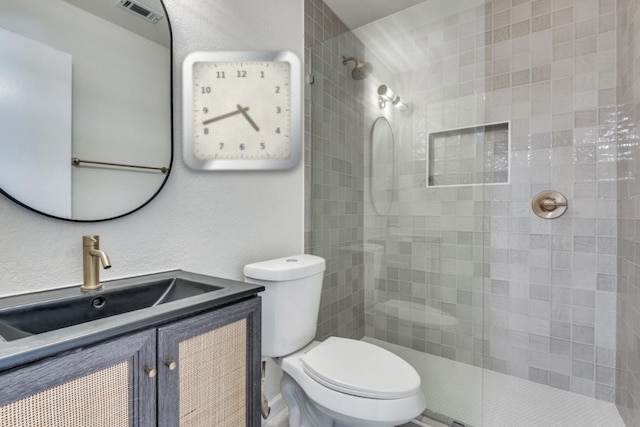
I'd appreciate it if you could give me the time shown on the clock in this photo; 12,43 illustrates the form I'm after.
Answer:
4,42
